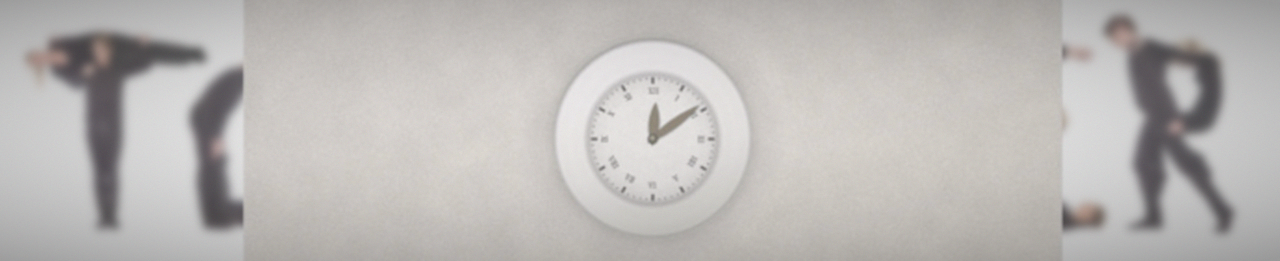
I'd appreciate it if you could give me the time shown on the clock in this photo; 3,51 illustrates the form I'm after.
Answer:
12,09
